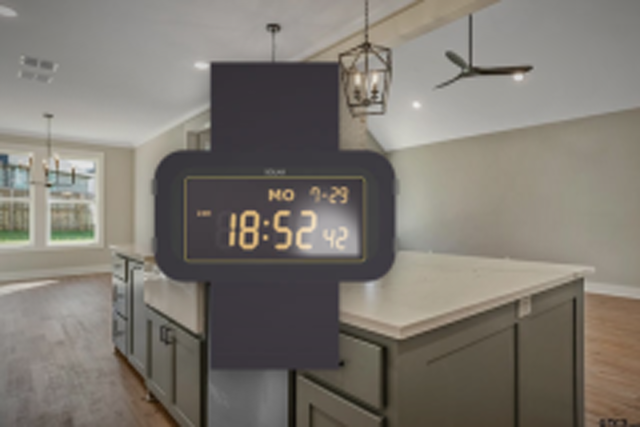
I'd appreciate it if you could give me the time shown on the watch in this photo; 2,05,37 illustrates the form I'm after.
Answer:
18,52,42
